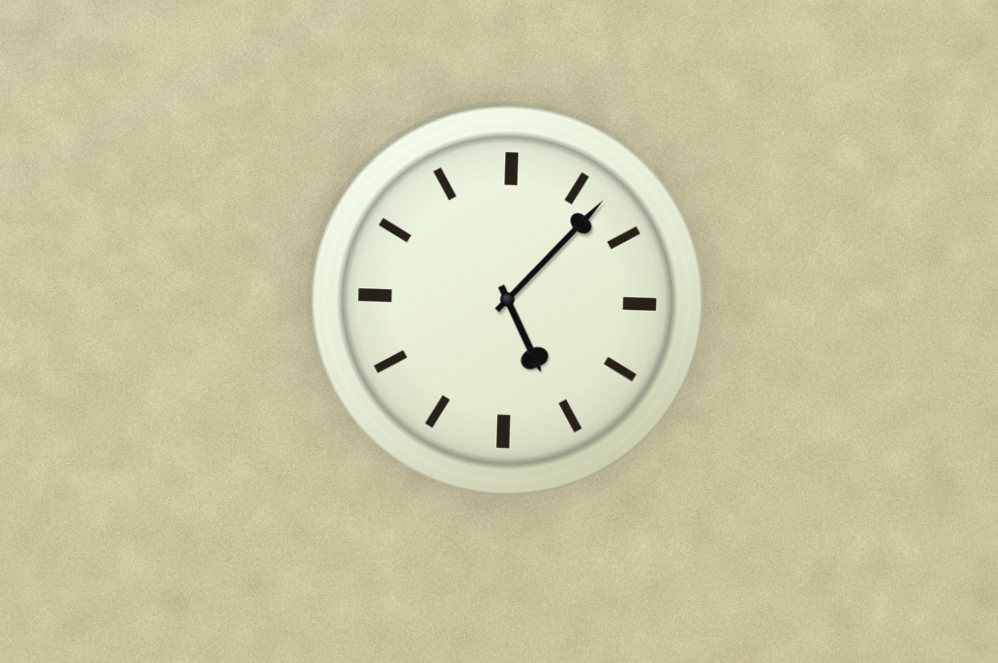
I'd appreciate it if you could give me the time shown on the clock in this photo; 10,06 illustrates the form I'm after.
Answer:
5,07
